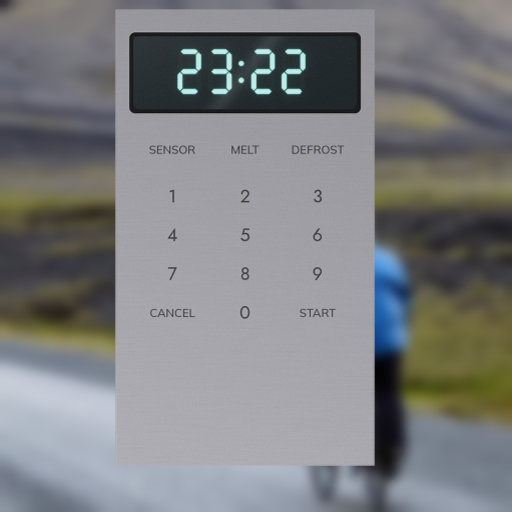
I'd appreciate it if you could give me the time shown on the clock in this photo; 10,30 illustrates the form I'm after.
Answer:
23,22
